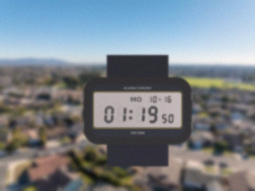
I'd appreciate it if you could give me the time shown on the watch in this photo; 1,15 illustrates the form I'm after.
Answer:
1,19
